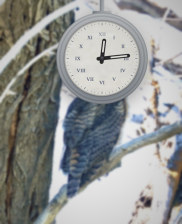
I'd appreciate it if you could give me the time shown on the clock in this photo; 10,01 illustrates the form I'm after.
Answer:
12,14
